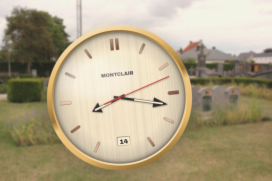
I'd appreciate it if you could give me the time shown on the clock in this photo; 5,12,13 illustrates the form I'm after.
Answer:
8,17,12
